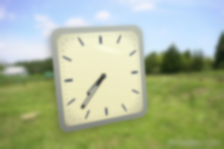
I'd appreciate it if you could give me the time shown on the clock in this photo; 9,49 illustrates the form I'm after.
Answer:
7,37
